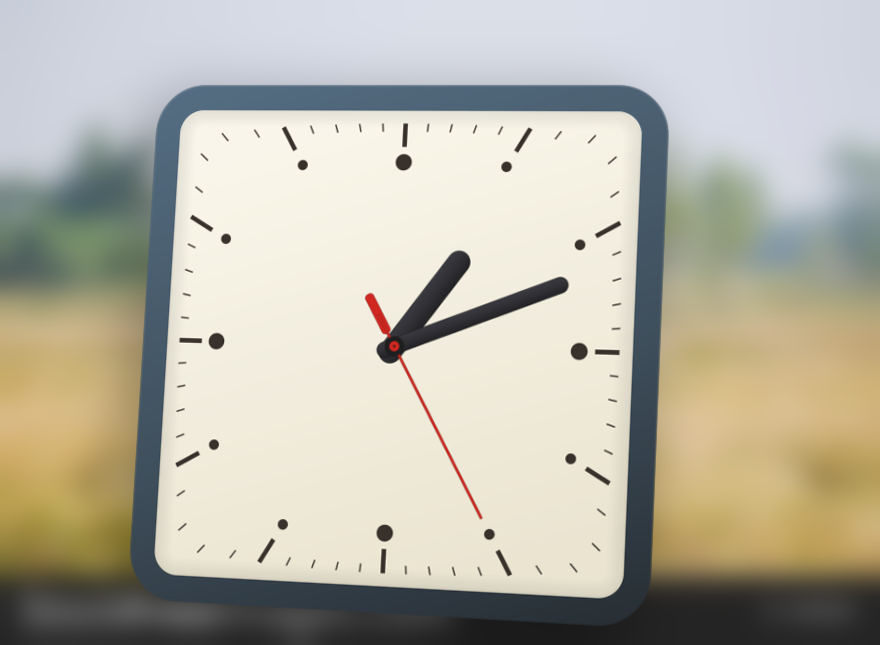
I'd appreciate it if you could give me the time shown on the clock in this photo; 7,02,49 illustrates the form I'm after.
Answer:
1,11,25
